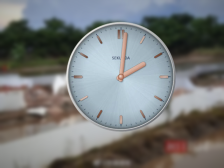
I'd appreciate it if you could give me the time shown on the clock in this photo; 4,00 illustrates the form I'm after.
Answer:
2,01
